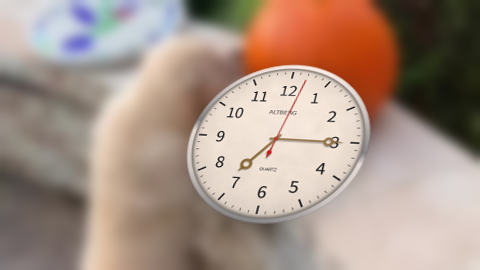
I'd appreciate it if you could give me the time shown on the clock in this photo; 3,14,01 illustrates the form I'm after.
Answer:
7,15,02
